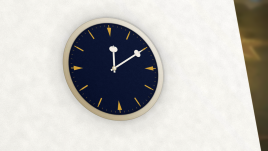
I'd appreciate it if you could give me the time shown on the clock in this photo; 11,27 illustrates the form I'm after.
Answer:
12,10
